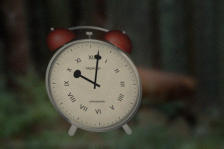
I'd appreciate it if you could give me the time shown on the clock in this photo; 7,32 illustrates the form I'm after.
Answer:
10,02
